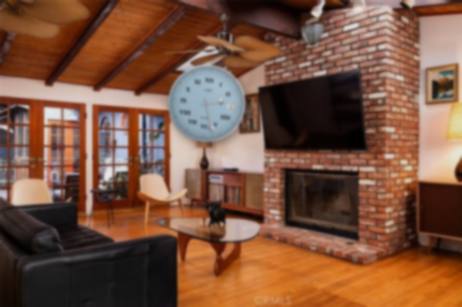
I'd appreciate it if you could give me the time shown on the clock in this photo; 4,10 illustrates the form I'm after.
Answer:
2,27
